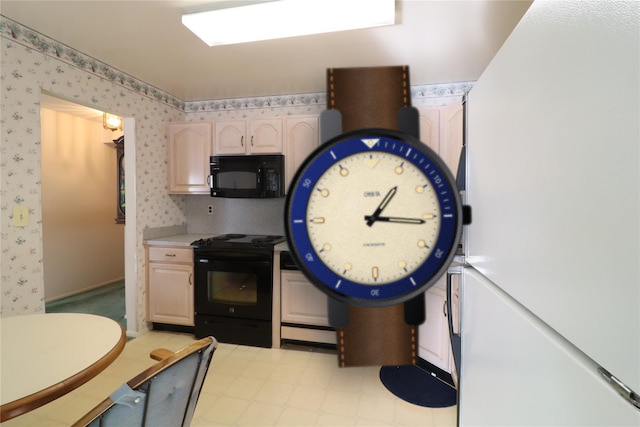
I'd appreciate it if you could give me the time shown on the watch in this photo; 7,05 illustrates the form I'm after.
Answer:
1,16
